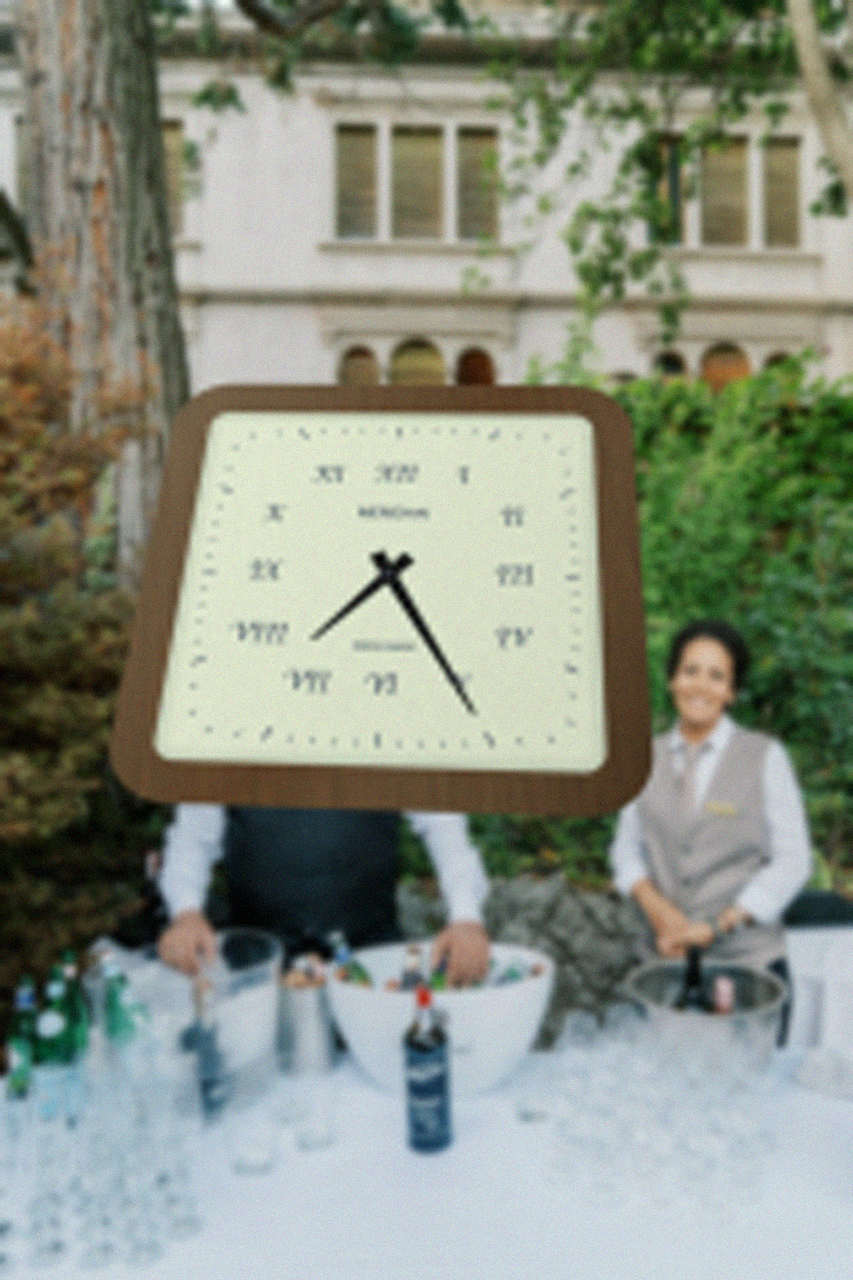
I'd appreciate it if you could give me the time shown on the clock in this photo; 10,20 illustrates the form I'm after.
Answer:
7,25
